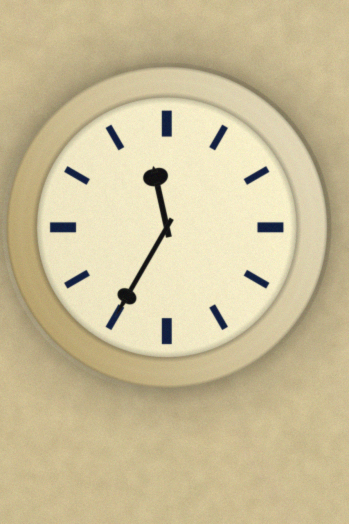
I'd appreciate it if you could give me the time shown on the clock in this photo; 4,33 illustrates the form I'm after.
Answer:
11,35
